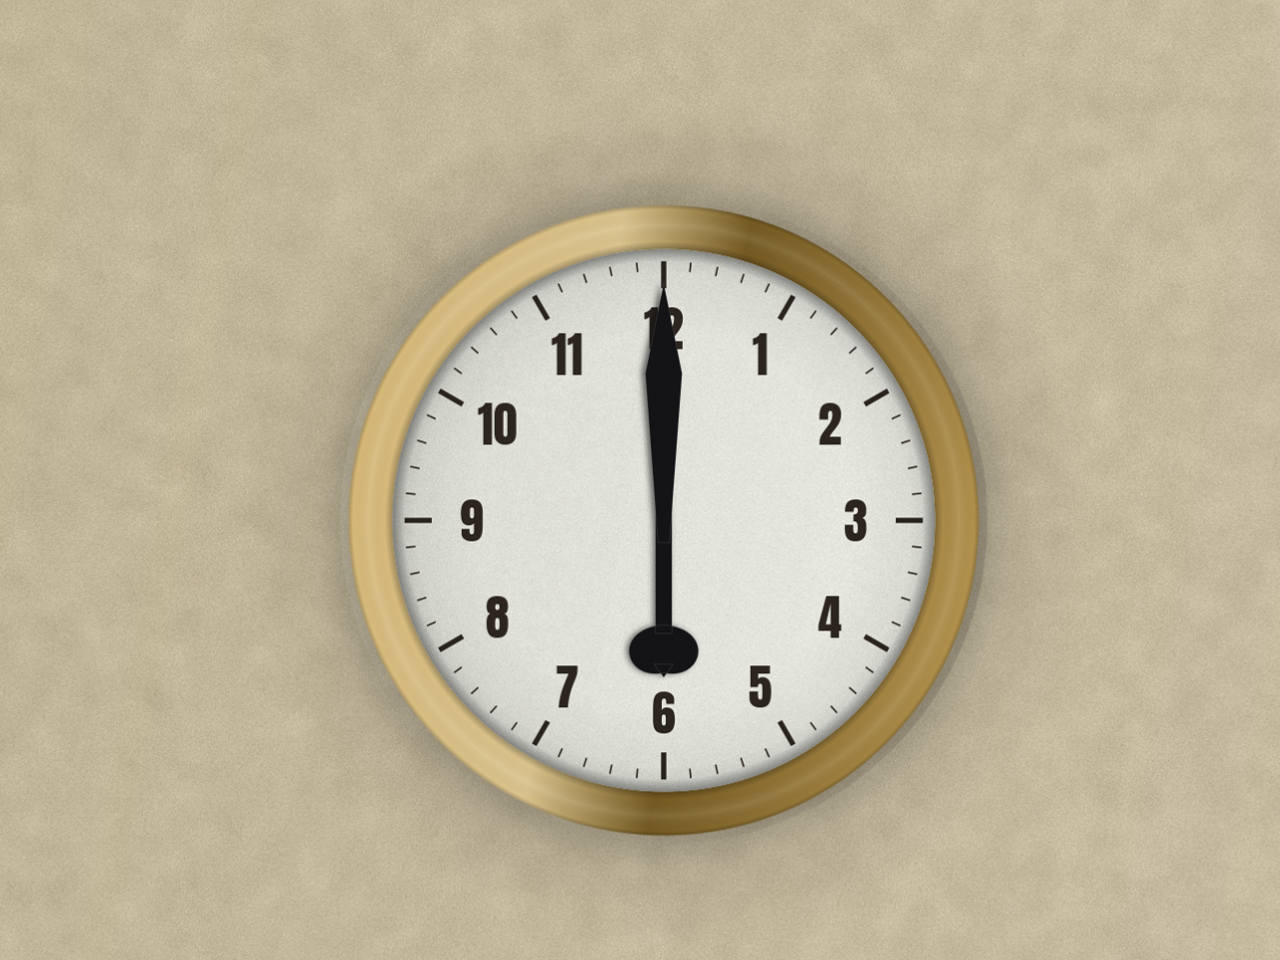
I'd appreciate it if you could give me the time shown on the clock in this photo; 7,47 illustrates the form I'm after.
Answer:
6,00
